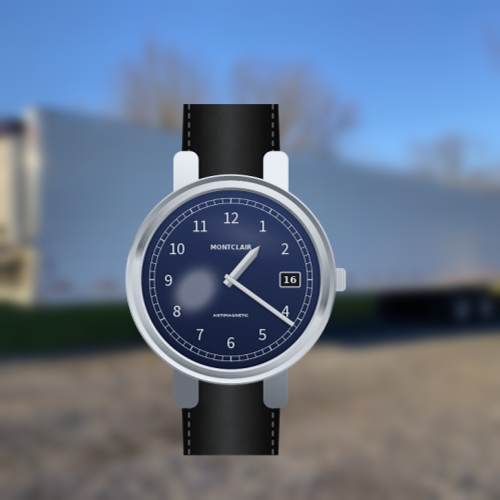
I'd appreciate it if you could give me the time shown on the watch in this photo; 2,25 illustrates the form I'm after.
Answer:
1,21
